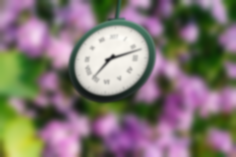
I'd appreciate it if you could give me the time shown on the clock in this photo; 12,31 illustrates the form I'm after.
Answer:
7,12
